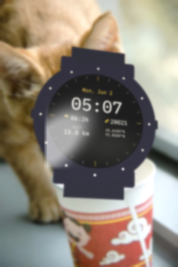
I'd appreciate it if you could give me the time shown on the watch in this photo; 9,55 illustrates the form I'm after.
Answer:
5,07
